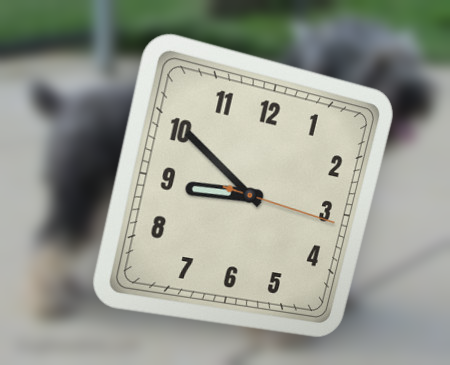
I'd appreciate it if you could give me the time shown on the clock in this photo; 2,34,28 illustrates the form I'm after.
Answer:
8,50,16
